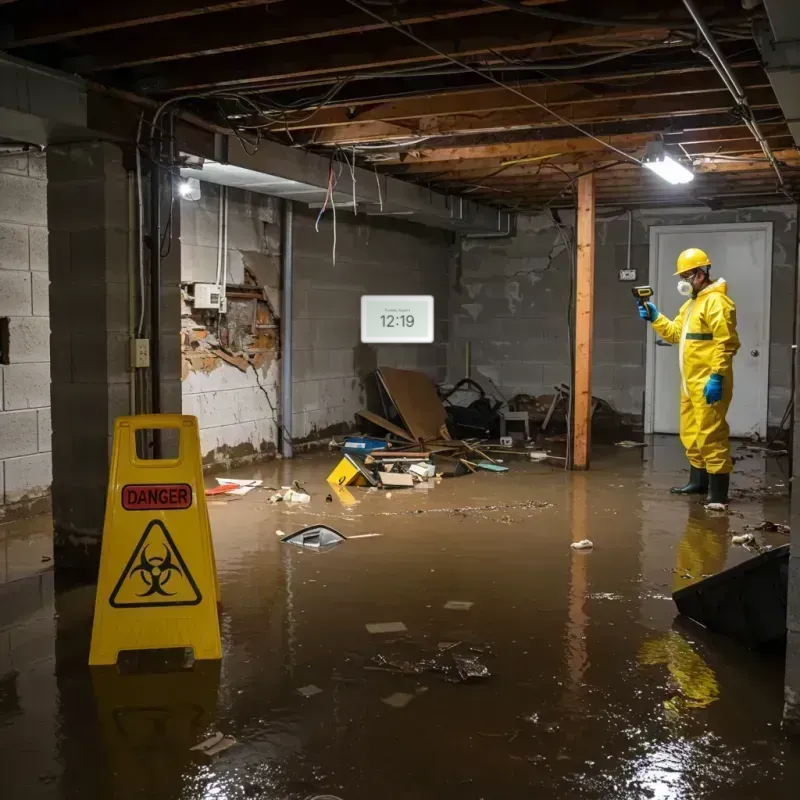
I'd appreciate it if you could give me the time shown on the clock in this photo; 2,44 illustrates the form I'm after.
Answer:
12,19
